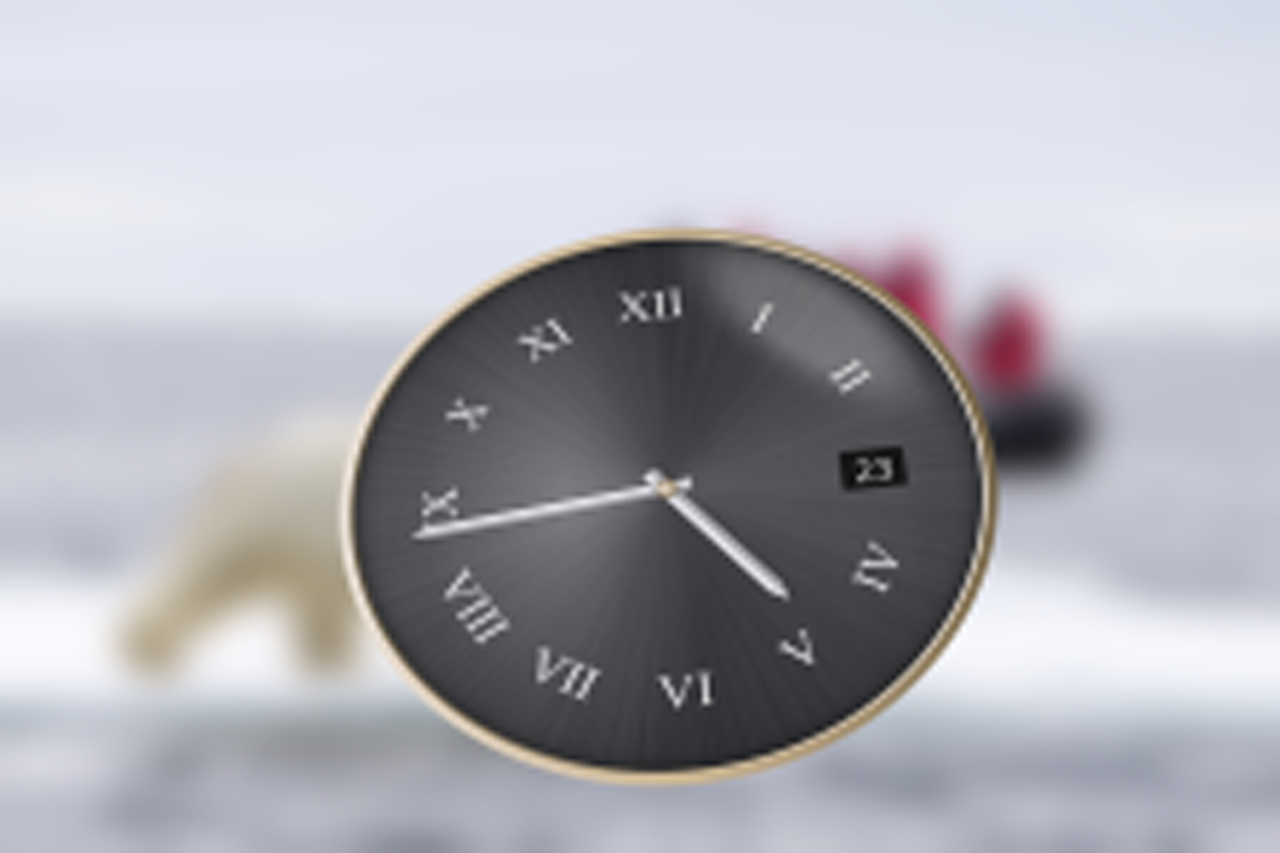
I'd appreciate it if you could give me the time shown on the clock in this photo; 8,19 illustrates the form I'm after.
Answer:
4,44
